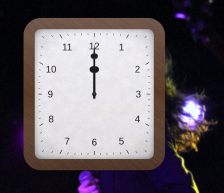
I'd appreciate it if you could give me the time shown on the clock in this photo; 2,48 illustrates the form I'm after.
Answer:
12,00
